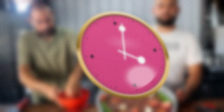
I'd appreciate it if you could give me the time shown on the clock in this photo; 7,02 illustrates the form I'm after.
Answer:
4,02
